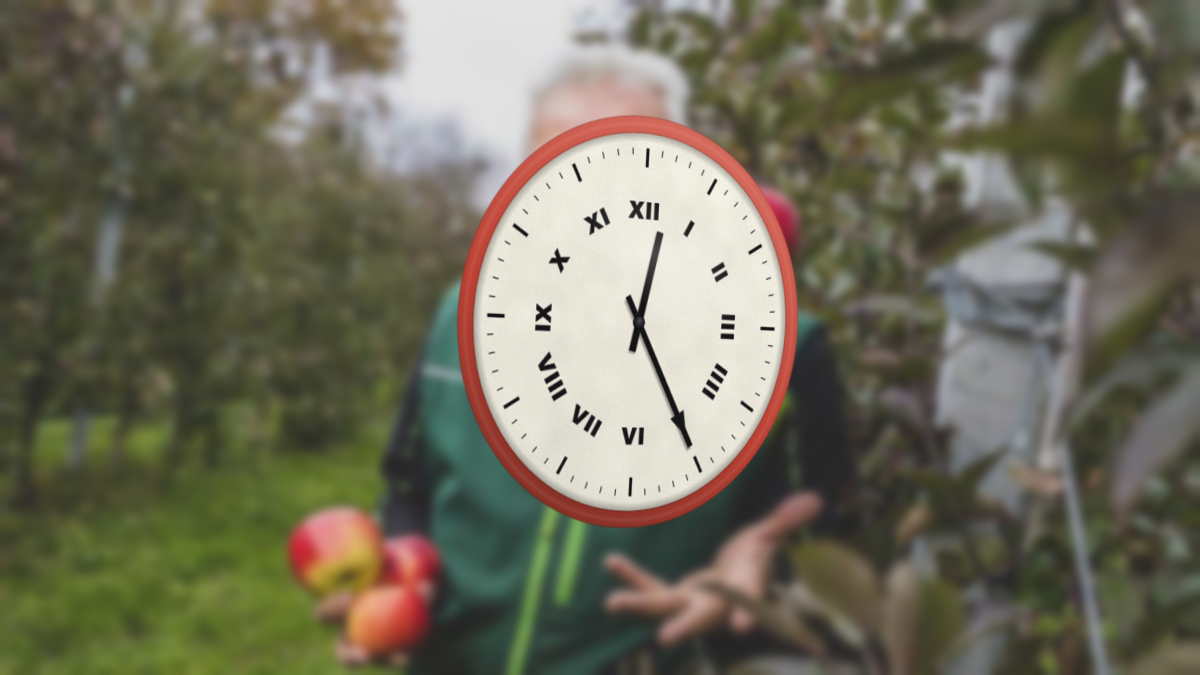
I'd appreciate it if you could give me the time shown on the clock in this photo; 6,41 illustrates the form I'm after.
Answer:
12,25
